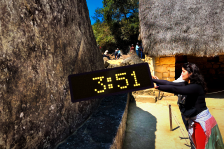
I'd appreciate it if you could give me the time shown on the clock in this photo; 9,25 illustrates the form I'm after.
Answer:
3,51
